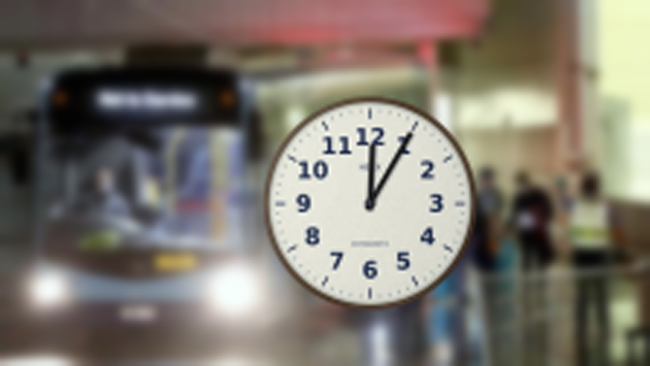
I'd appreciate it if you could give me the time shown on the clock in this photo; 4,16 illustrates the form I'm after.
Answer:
12,05
